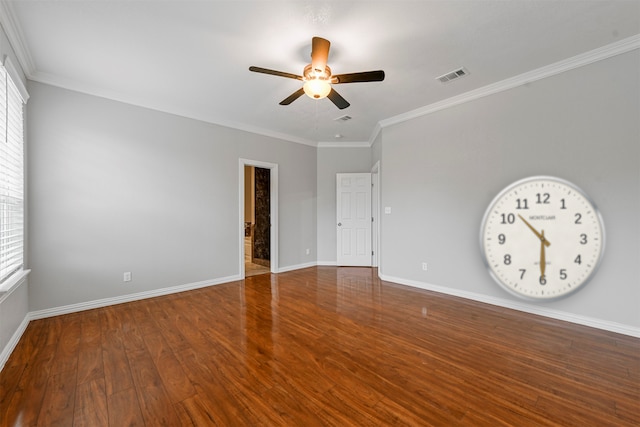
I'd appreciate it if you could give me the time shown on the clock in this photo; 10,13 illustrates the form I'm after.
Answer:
10,30
